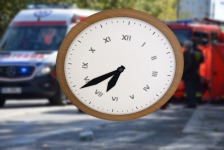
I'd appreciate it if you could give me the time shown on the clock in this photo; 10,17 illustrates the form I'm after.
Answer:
6,39
